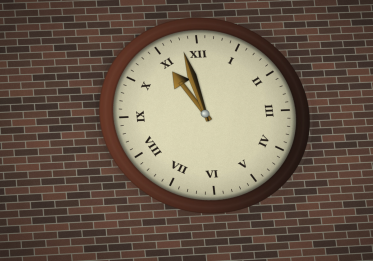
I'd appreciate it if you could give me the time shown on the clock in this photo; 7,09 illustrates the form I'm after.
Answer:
10,58
